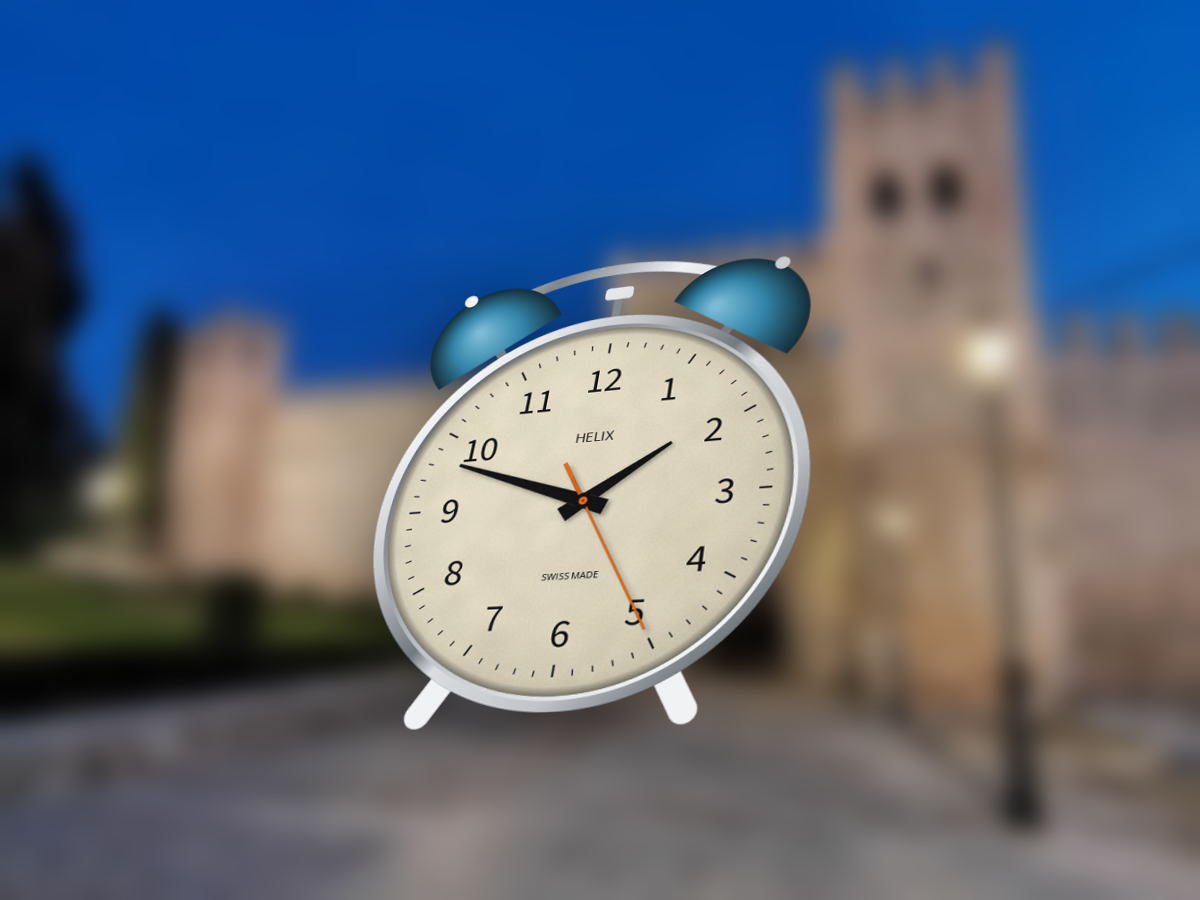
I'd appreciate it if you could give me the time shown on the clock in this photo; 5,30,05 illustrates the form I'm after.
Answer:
1,48,25
